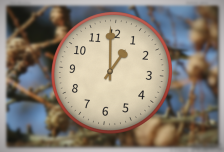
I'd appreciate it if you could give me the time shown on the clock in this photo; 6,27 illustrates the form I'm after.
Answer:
12,59
